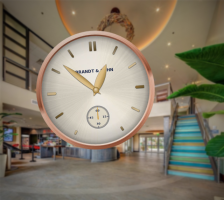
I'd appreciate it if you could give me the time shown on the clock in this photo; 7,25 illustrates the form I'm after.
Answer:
12,52
